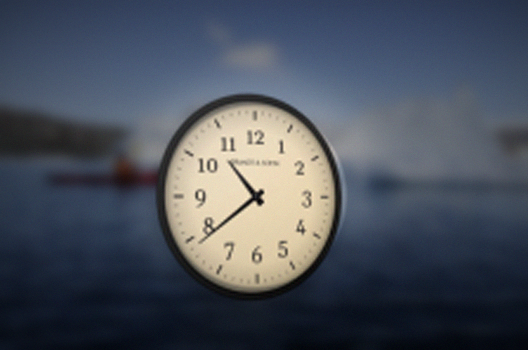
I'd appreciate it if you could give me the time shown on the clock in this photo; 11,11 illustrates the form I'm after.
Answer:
10,39
